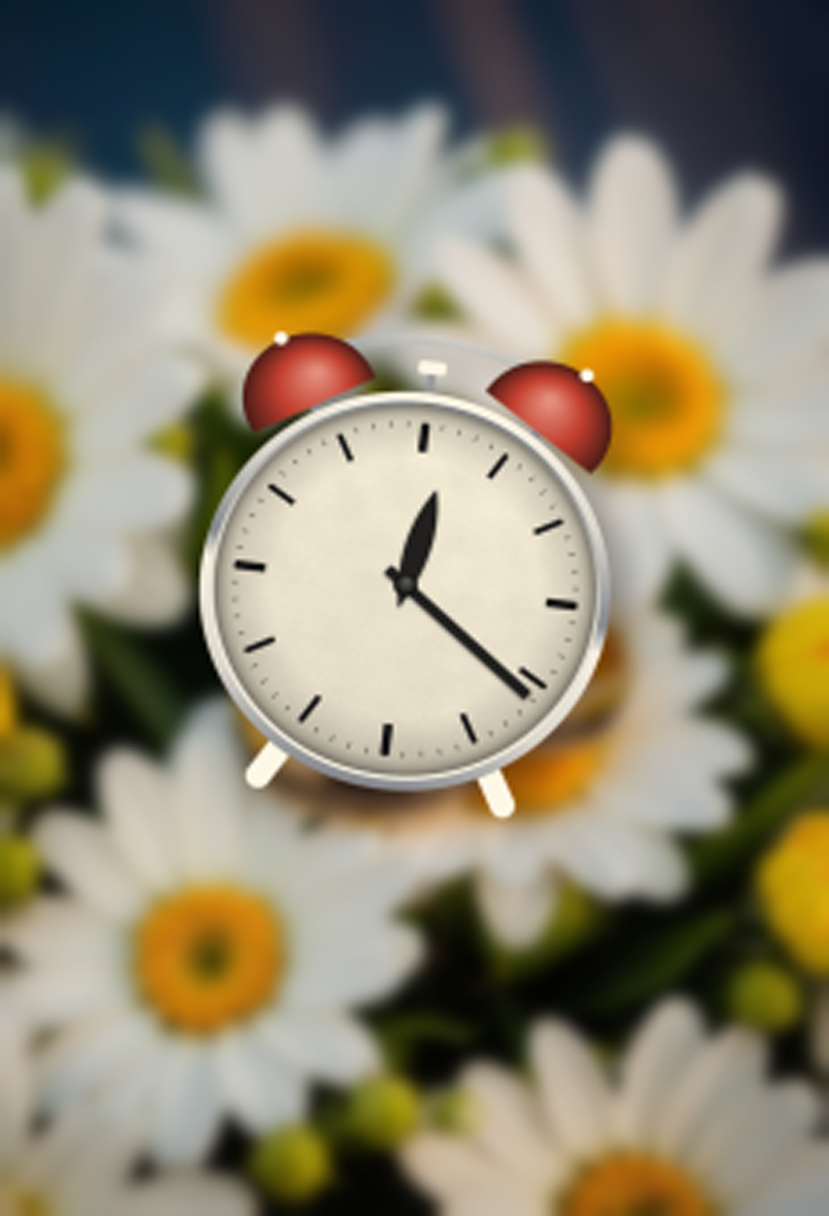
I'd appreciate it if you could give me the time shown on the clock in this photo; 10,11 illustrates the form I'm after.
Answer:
12,21
